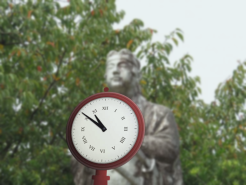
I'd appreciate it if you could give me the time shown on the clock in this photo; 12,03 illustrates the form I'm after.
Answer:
10,51
